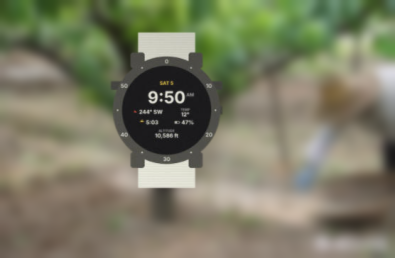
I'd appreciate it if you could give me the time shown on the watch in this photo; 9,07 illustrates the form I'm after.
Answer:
9,50
